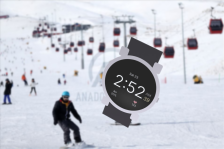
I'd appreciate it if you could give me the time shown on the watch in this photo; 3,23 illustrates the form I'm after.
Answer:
2,52
